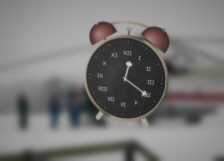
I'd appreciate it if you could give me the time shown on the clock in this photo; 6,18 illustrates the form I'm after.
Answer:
12,20
